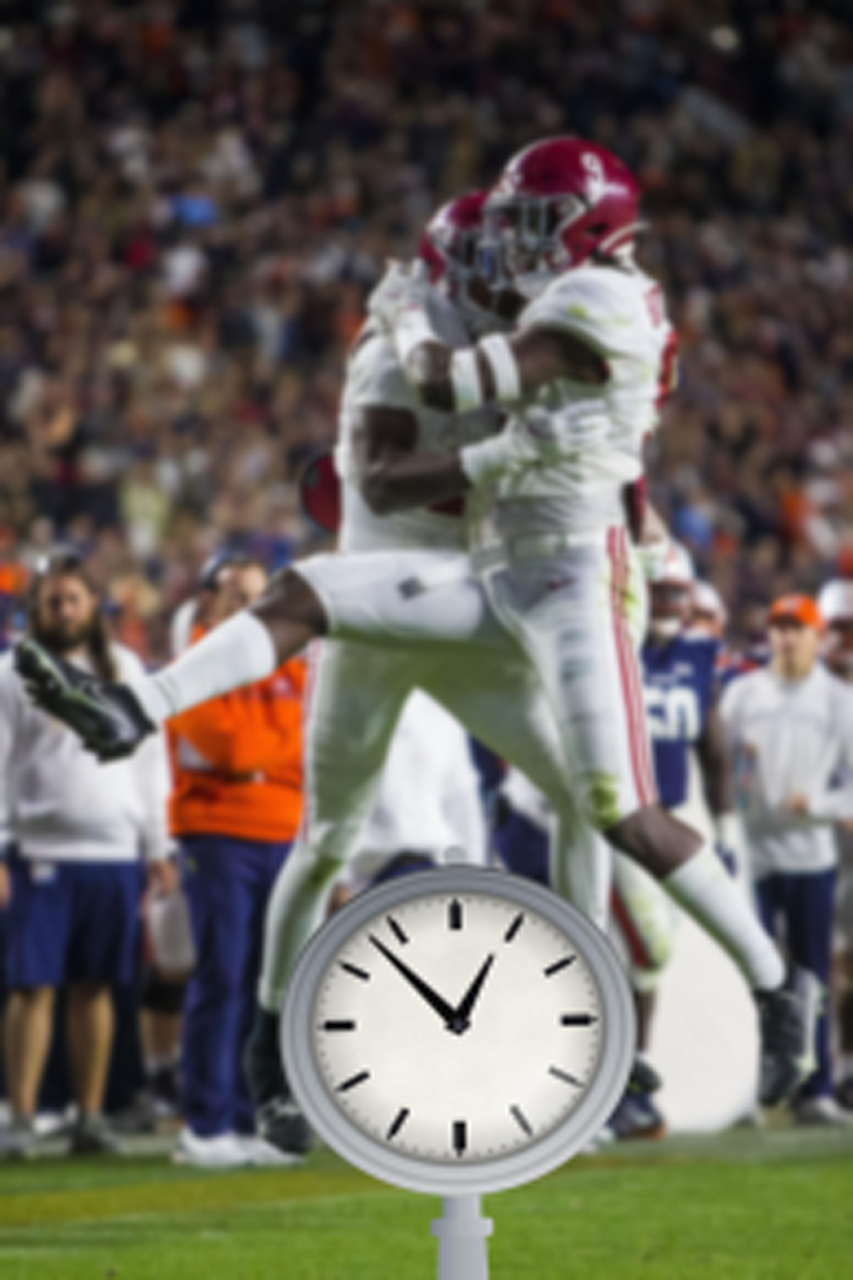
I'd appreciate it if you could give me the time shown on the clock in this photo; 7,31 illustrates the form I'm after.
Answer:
12,53
